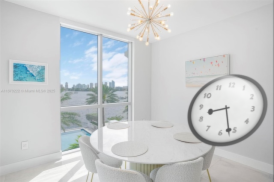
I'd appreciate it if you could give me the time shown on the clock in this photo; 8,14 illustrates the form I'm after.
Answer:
8,27
